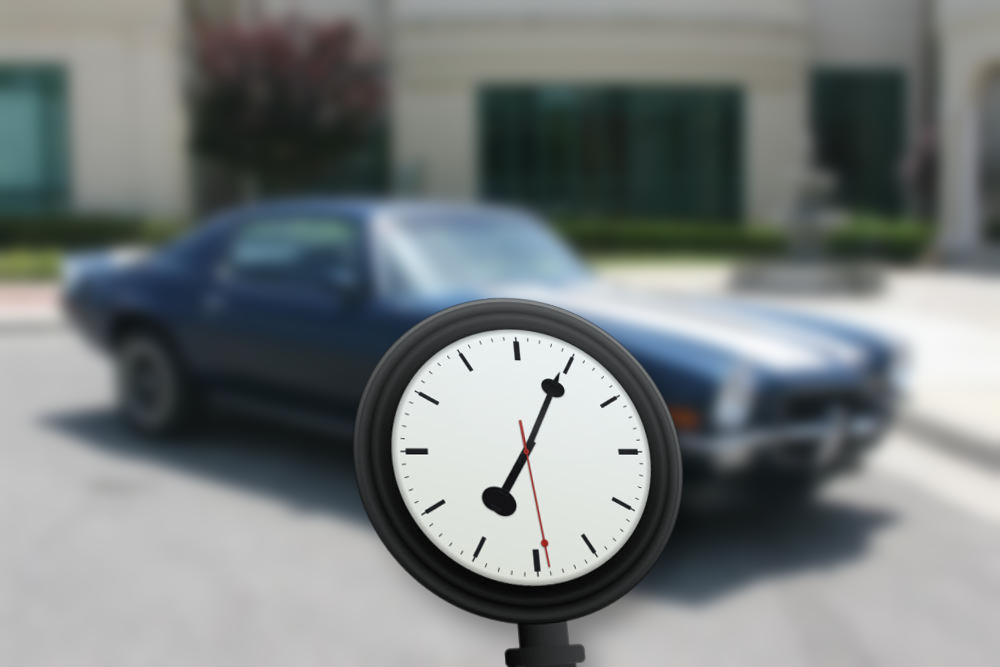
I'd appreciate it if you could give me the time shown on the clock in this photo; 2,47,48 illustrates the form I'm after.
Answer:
7,04,29
